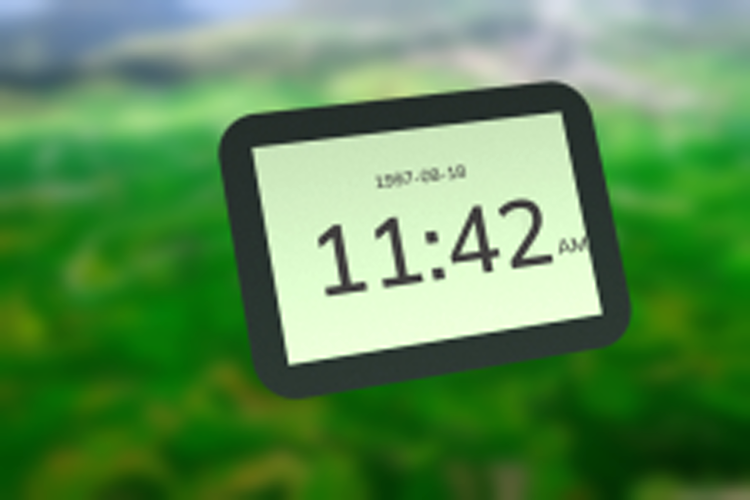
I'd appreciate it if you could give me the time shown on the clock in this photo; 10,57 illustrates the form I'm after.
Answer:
11,42
